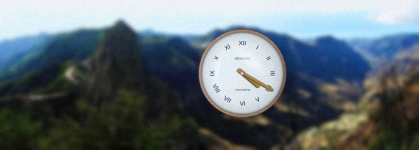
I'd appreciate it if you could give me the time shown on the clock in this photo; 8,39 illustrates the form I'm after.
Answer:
4,20
